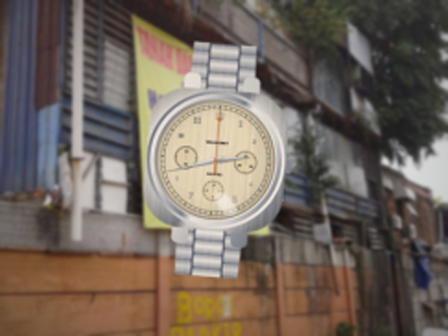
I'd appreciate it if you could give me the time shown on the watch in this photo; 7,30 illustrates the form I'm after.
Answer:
2,42
